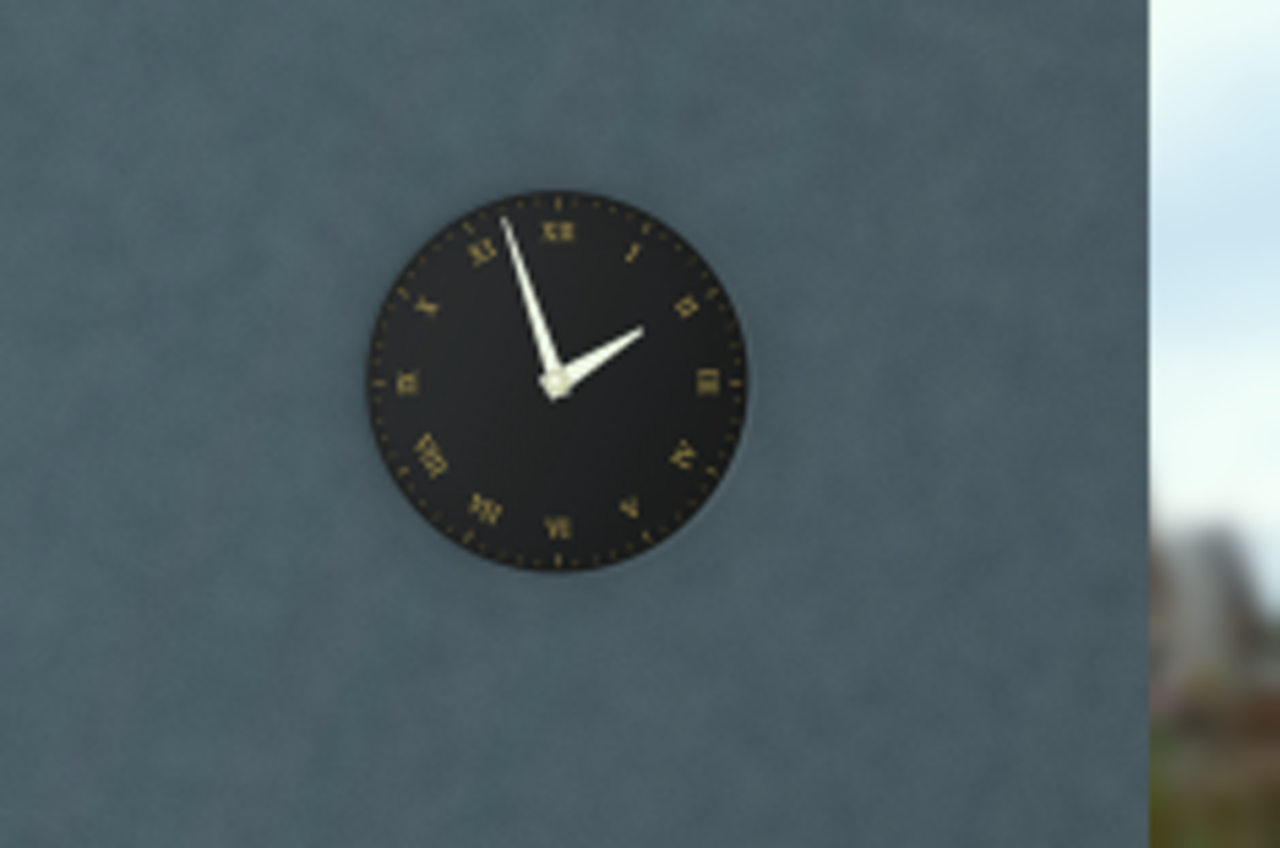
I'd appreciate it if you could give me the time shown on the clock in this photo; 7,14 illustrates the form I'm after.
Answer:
1,57
